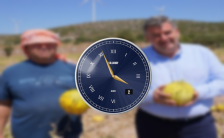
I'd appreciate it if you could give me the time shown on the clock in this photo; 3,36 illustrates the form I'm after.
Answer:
3,56
